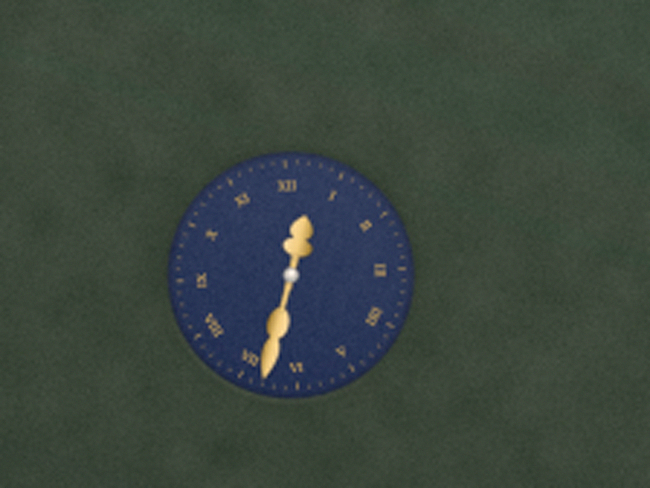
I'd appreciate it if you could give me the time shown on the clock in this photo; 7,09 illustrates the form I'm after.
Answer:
12,33
